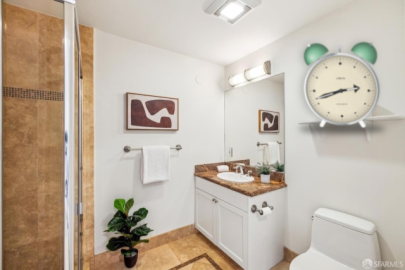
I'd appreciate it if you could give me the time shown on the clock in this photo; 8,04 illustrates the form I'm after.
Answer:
2,42
